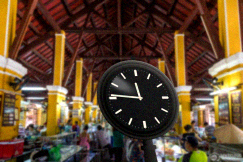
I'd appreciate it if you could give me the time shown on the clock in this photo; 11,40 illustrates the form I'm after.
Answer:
11,46
